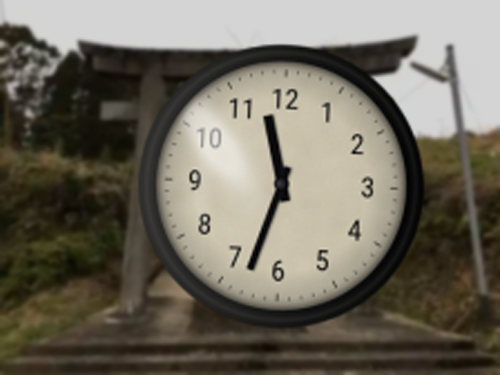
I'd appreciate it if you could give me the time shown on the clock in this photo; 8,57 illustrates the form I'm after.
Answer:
11,33
